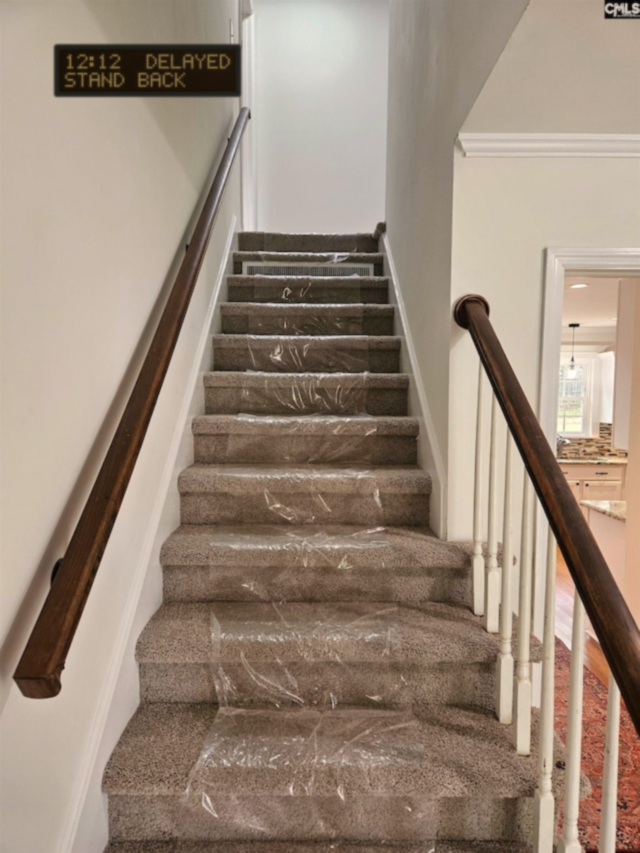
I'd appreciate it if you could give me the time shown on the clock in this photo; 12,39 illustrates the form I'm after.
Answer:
12,12
